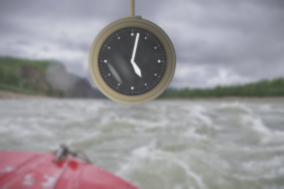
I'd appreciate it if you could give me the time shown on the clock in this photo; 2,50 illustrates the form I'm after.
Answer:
5,02
